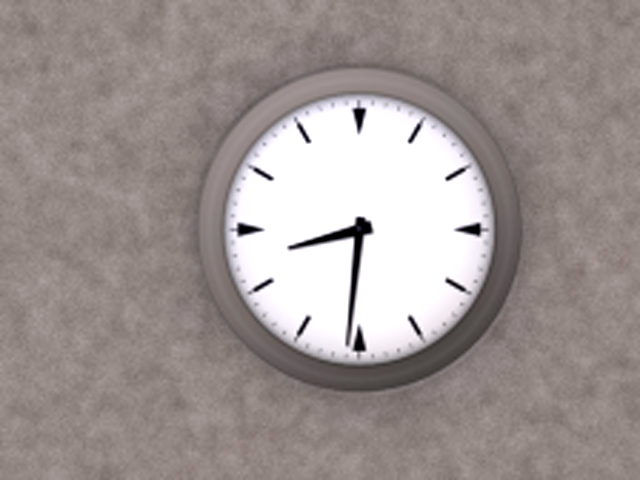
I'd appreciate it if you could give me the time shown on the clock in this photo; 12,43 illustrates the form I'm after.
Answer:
8,31
